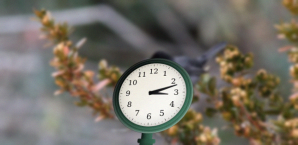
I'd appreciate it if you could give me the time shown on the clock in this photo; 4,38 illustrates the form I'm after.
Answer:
3,12
